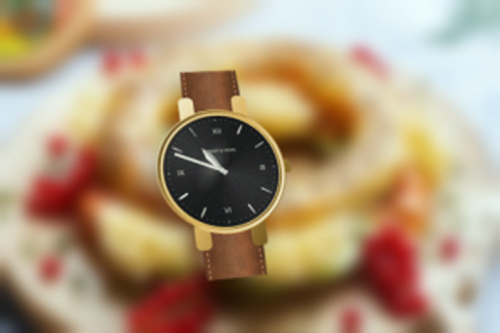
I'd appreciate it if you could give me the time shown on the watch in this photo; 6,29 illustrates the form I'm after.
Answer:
10,49
